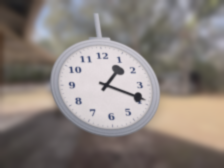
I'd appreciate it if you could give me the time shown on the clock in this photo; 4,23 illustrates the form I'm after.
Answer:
1,19
